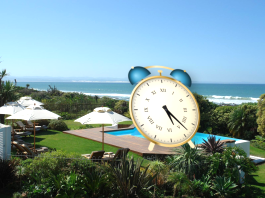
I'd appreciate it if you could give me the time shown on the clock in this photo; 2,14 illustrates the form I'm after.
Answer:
5,23
